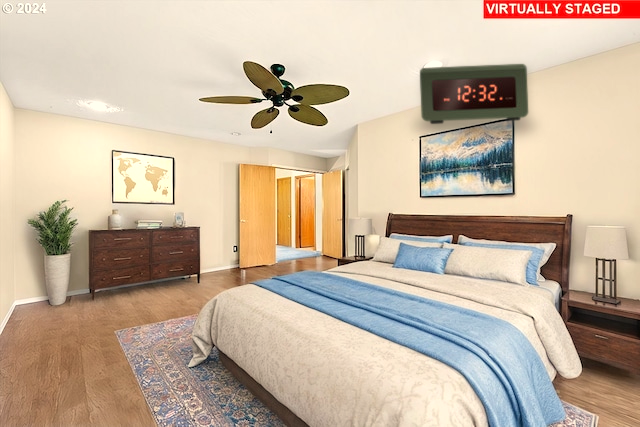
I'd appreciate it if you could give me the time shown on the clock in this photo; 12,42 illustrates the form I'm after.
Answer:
12,32
